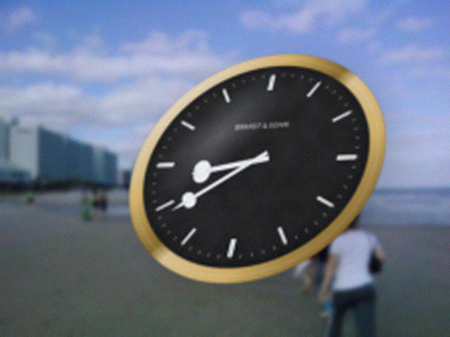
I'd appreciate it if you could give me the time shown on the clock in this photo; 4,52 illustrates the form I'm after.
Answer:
8,39
